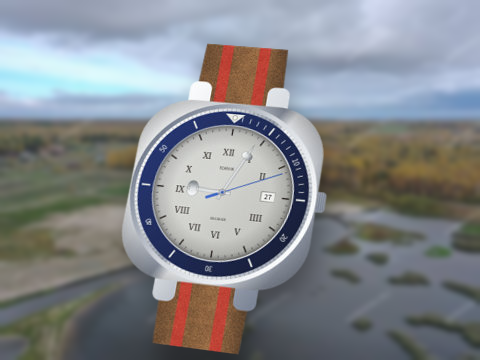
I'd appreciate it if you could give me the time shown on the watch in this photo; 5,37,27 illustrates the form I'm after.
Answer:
9,04,11
